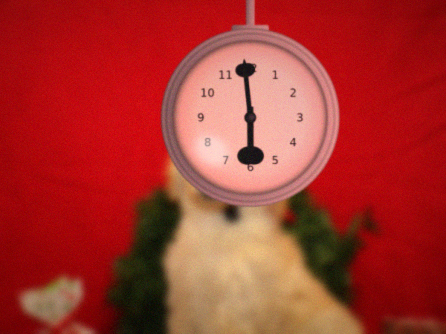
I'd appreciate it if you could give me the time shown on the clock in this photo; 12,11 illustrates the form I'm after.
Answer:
5,59
